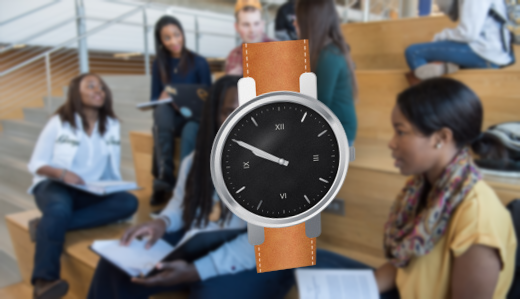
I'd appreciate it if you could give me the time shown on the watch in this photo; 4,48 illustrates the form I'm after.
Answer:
9,50
